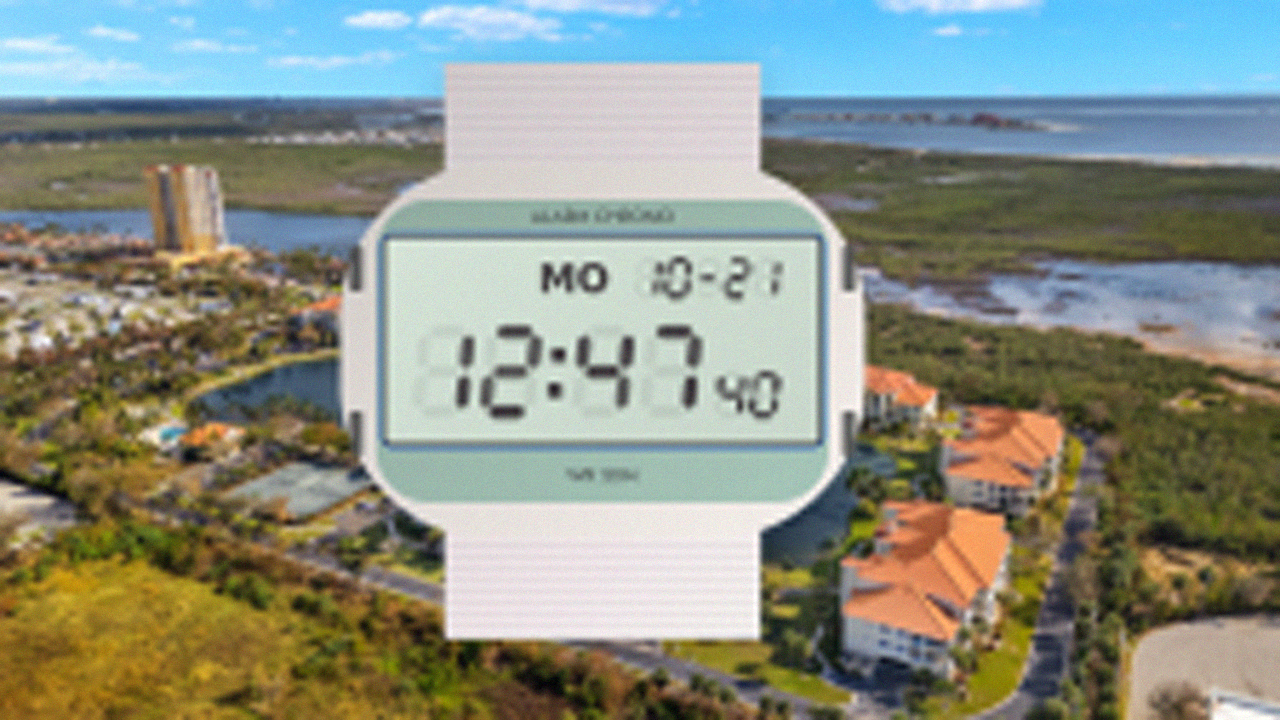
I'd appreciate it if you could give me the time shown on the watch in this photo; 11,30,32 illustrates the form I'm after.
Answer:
12,47,40
